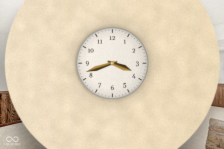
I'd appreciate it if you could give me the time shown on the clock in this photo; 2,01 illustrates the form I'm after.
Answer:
3,42
